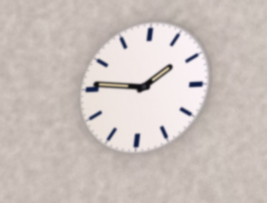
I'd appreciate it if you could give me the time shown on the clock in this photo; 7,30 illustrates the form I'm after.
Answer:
1,46
